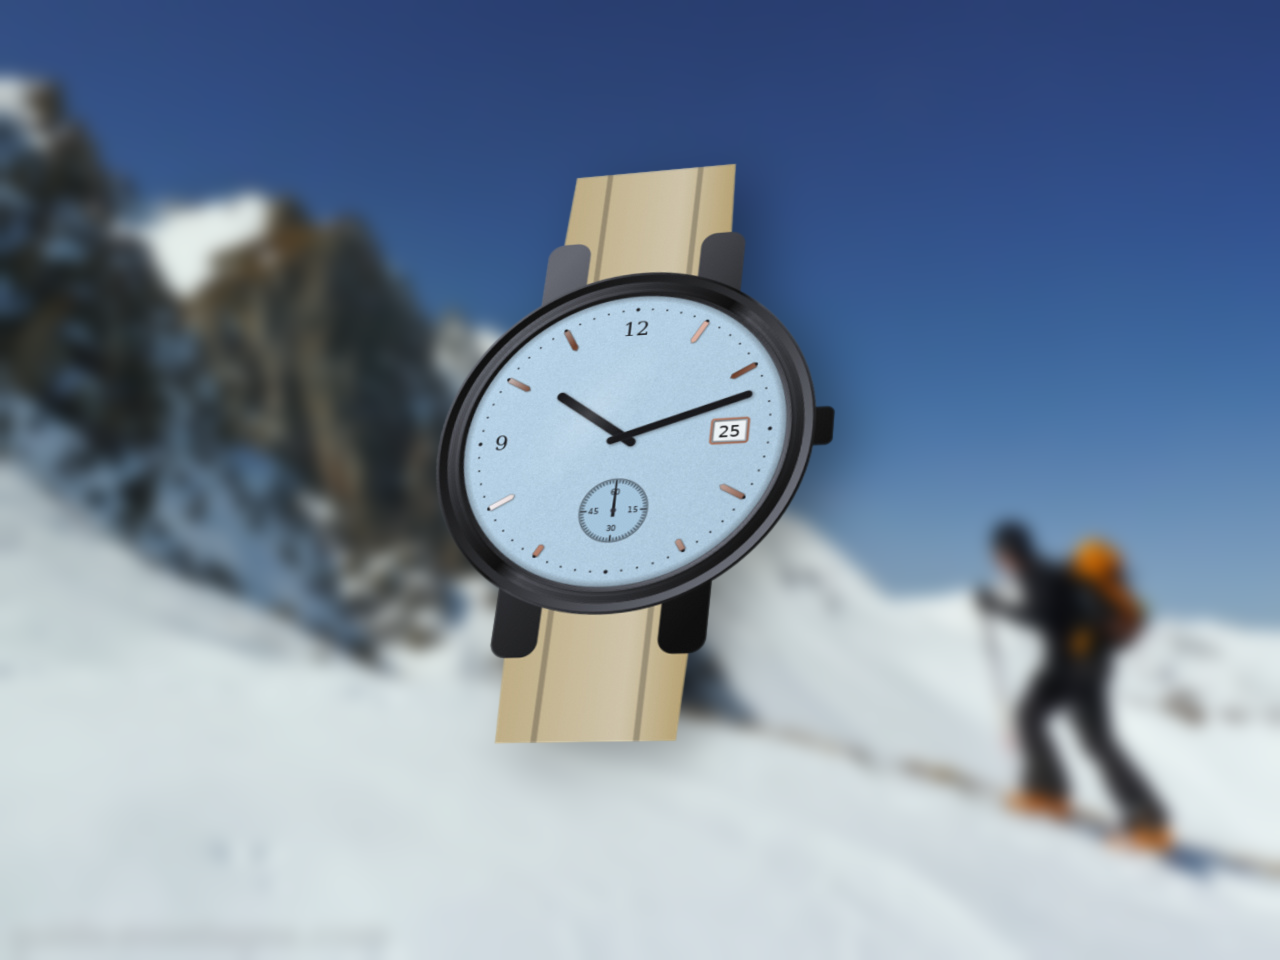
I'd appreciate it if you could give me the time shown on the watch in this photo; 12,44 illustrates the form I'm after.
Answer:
10,12
